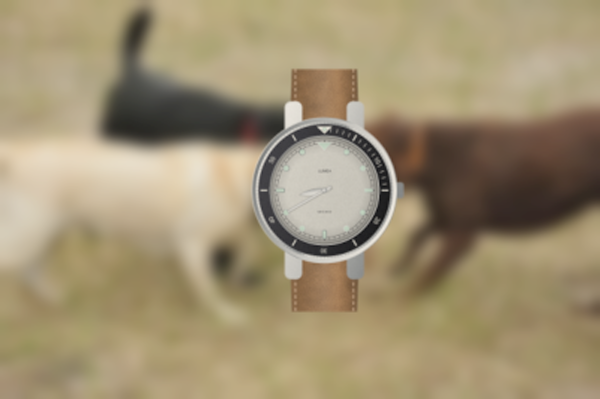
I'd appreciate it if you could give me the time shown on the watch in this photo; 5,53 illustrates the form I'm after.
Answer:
8,40
